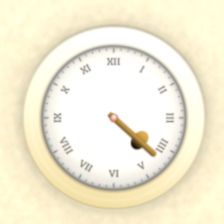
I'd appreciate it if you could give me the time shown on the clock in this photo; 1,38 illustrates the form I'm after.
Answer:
4,22
